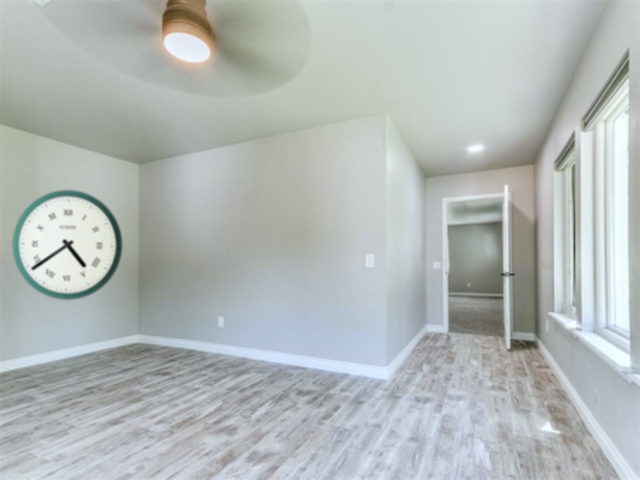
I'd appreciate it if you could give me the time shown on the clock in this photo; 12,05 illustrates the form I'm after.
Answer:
4,39
